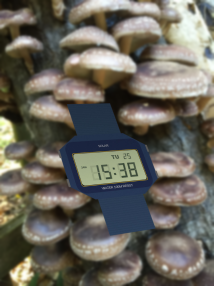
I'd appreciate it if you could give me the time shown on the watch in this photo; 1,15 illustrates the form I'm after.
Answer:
15,38
